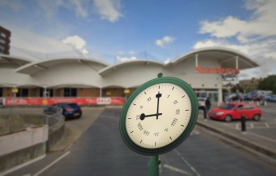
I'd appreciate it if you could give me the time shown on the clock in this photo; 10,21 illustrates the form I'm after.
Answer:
9,00
